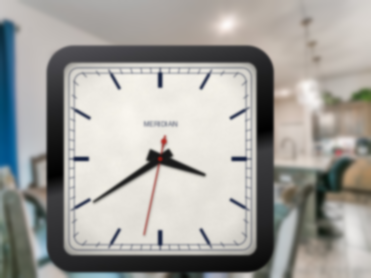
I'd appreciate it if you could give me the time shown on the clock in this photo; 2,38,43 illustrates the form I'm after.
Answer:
3,39,32
